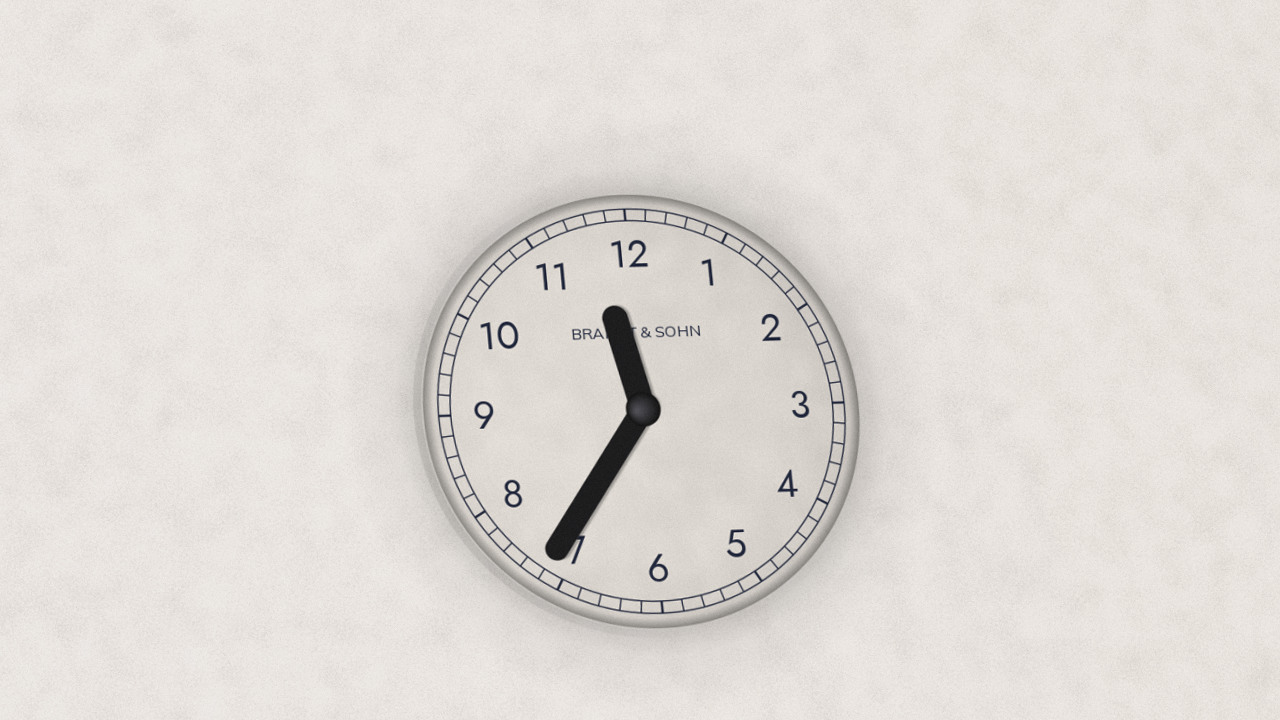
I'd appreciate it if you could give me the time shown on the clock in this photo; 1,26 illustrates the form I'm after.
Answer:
11,36
